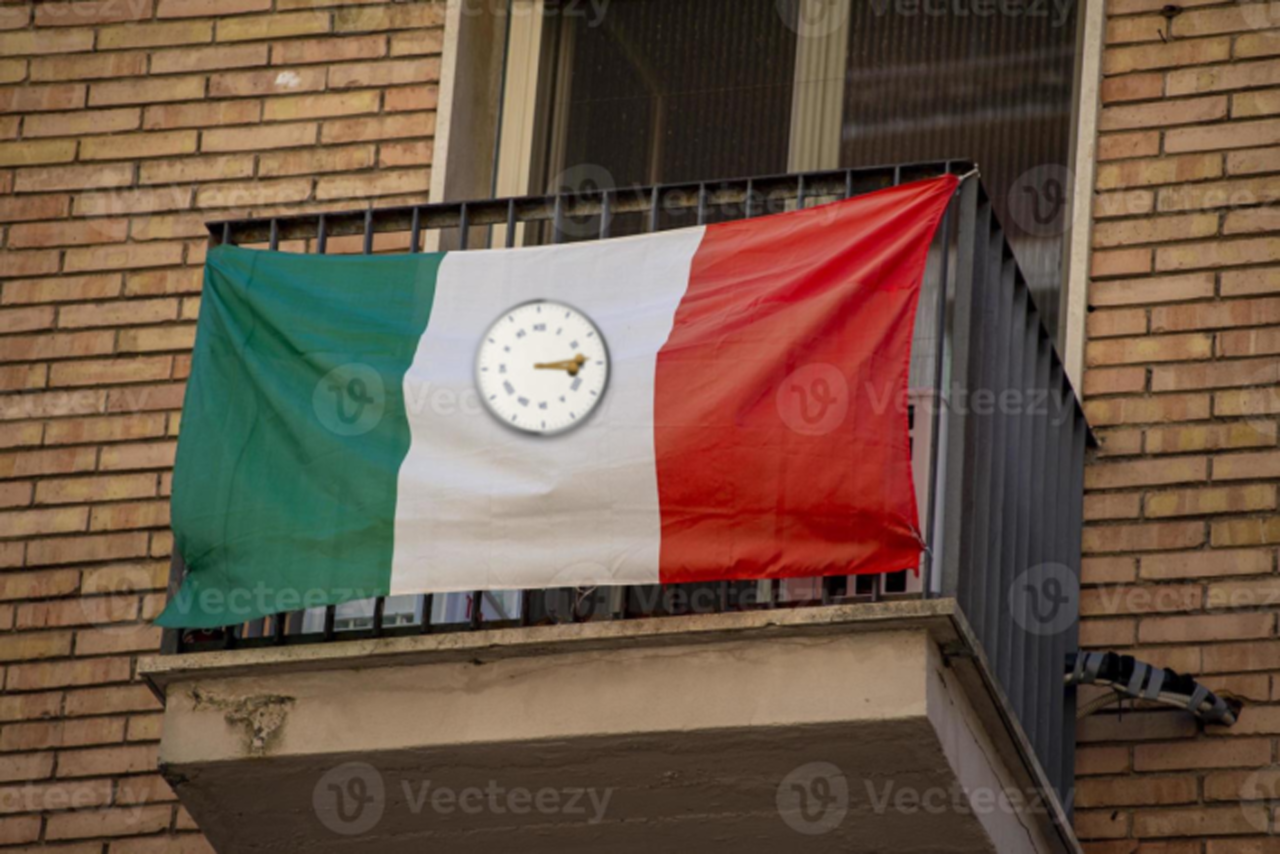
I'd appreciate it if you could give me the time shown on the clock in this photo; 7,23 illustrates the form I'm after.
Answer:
3,14
